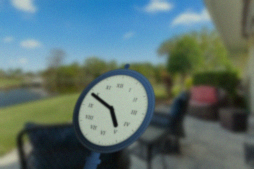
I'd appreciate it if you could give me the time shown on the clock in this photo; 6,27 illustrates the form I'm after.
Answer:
4,49
